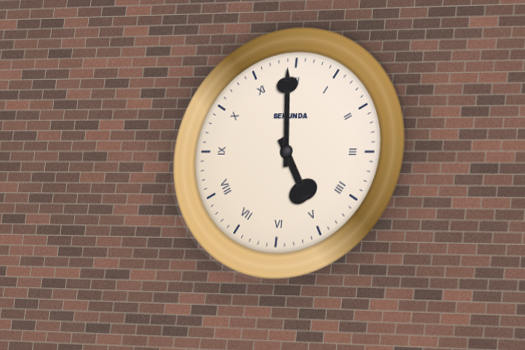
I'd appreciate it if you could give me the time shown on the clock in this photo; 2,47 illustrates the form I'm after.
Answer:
4,59
